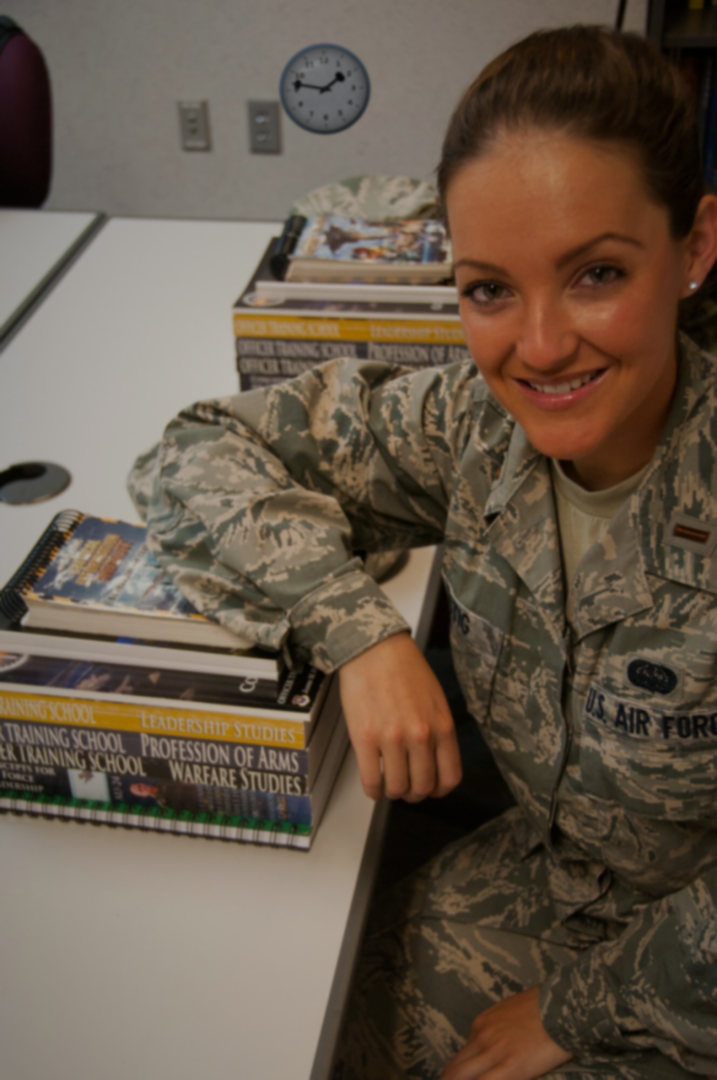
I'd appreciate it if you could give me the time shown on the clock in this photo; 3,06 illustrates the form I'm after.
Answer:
1,47
